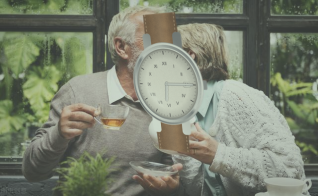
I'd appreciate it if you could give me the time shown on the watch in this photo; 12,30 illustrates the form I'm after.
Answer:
6,15
